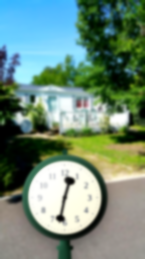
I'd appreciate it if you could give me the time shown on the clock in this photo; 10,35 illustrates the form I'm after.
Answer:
12,32
